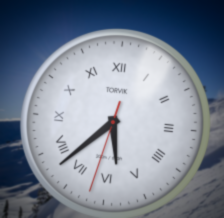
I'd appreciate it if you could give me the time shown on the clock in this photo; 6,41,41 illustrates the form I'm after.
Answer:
5,37,32
